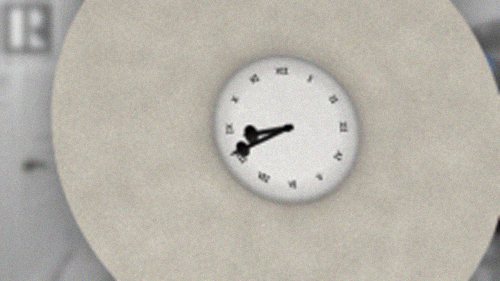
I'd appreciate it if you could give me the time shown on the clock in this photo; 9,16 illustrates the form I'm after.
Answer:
8,41
